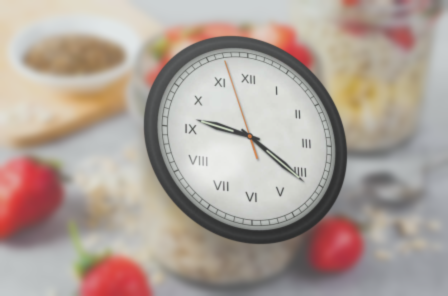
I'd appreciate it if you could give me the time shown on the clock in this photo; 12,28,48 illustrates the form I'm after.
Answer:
9,20,57
